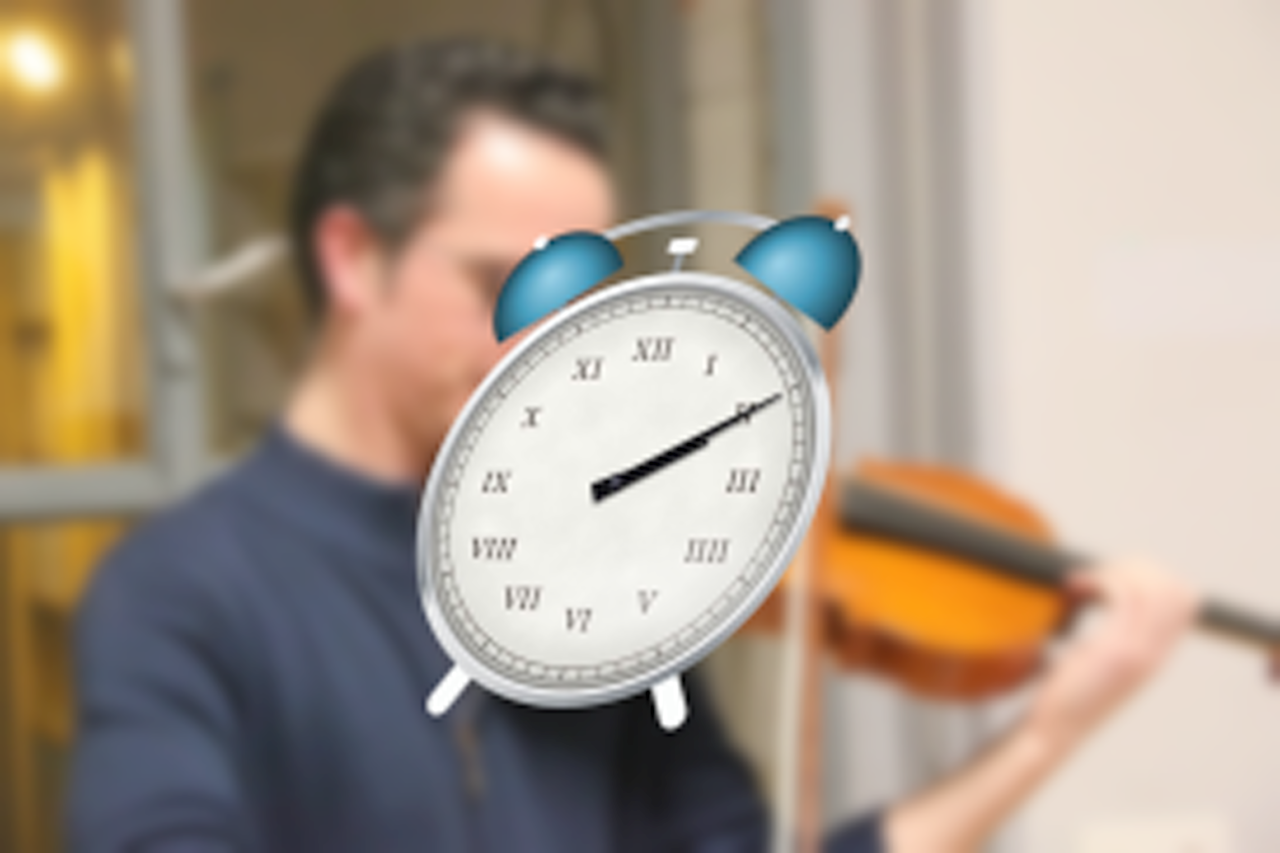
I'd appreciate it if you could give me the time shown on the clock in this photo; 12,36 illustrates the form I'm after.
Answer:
2,10
